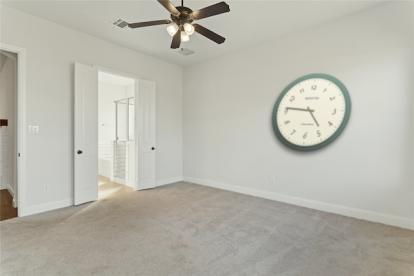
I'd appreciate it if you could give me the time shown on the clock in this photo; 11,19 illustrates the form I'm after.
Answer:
4,46
